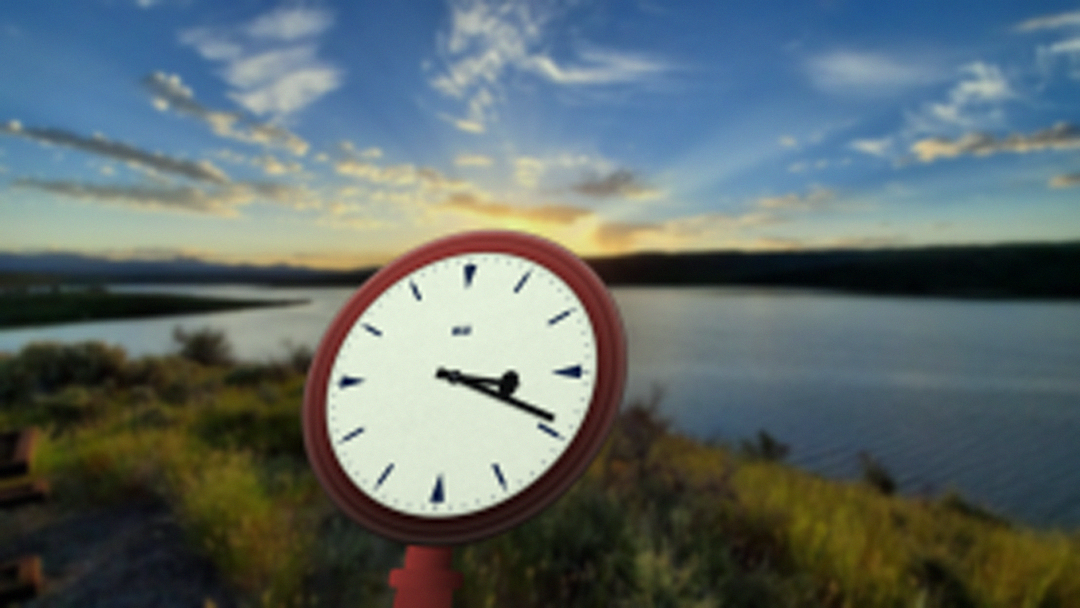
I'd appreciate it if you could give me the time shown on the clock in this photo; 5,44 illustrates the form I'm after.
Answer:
3,19
